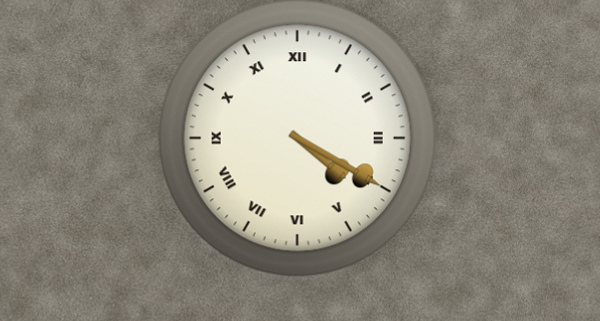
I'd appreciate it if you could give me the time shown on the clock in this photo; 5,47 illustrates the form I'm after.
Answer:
4,20
